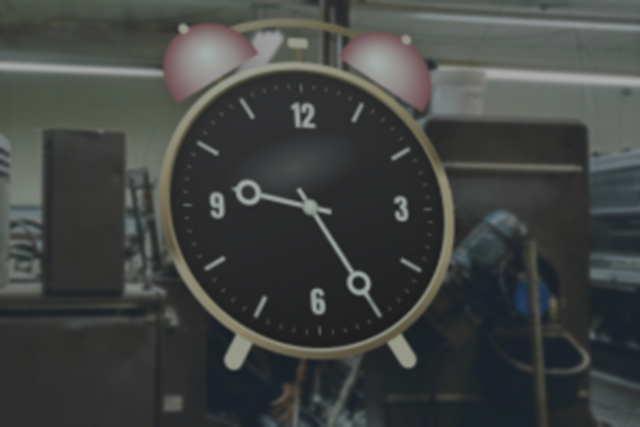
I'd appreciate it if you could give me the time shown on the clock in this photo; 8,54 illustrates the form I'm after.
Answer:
9,25
